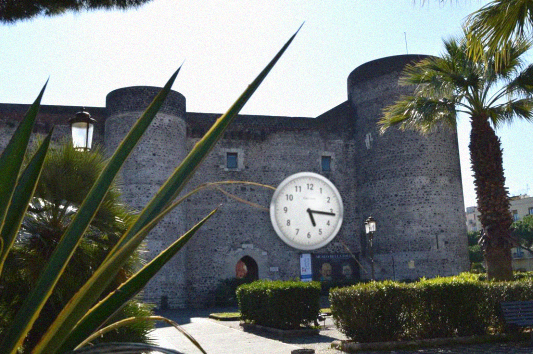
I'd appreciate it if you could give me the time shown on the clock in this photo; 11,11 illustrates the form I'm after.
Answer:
5,16
